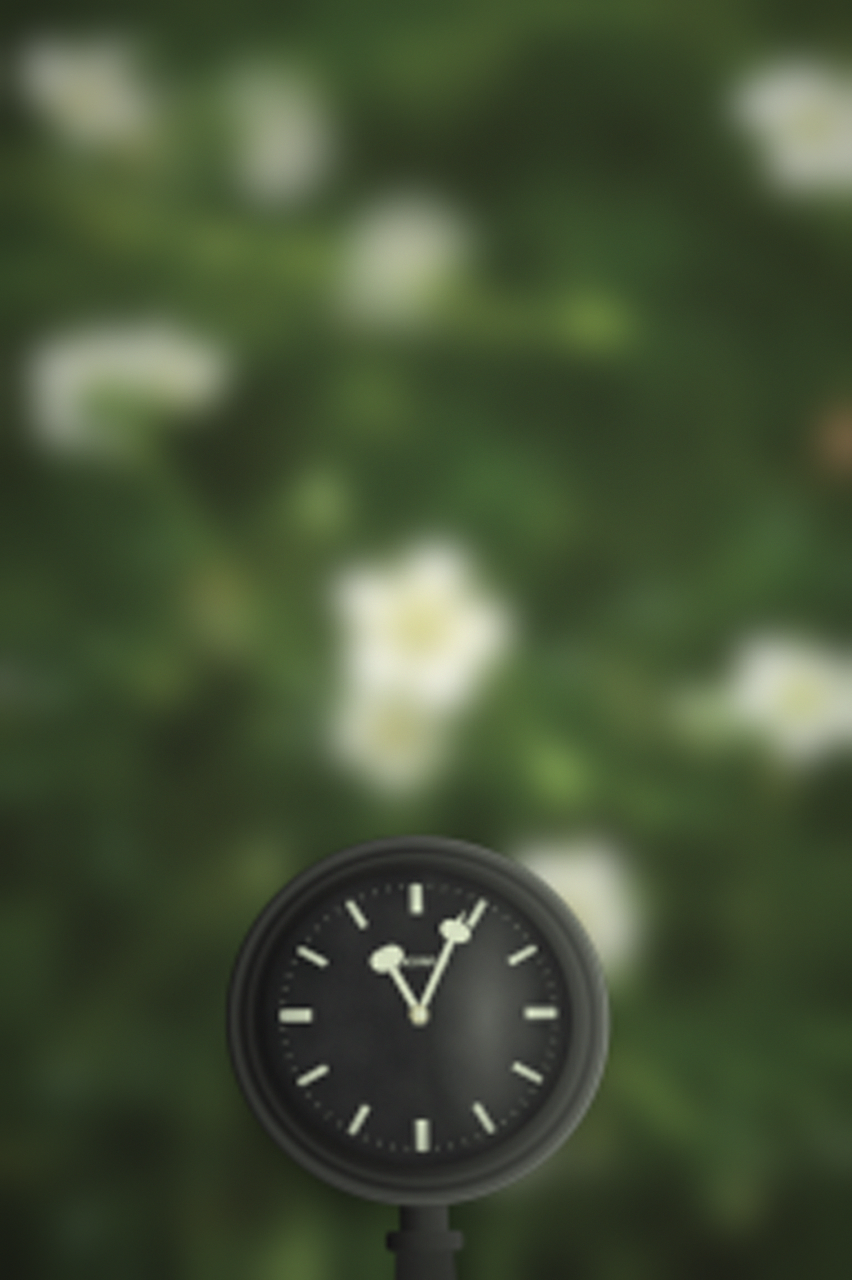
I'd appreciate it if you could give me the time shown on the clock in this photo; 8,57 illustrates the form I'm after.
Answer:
11,04
